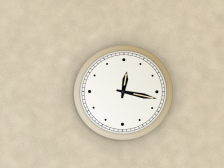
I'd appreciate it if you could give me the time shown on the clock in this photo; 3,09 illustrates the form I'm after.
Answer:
12,17
